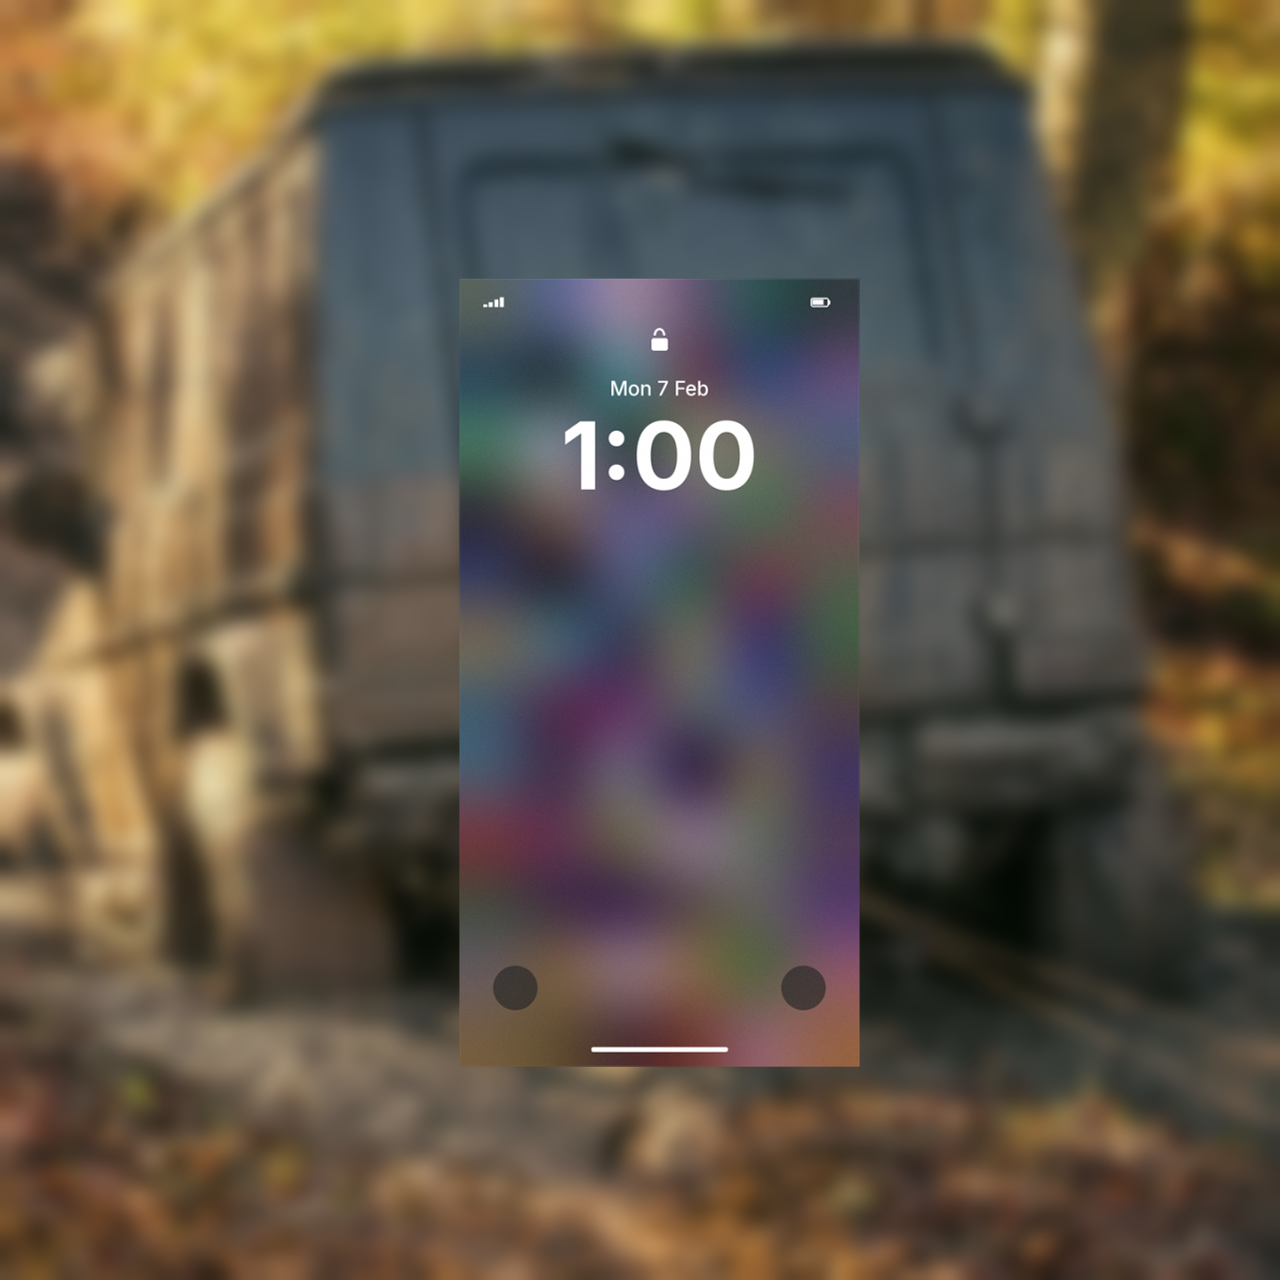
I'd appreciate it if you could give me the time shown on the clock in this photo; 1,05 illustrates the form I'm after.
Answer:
1,00
